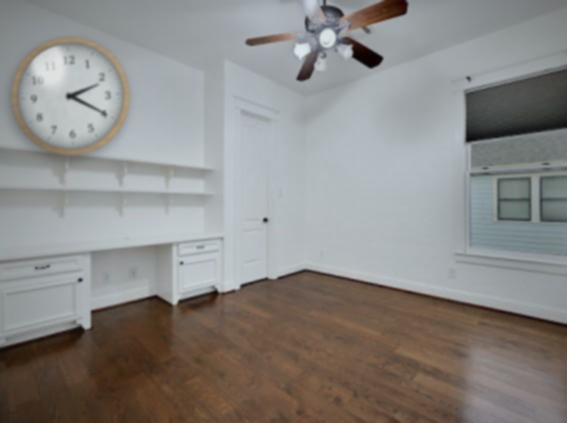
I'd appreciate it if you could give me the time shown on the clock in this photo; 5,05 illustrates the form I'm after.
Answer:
2,20
